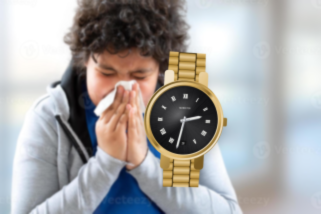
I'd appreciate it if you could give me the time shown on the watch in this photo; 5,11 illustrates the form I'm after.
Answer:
2,32
